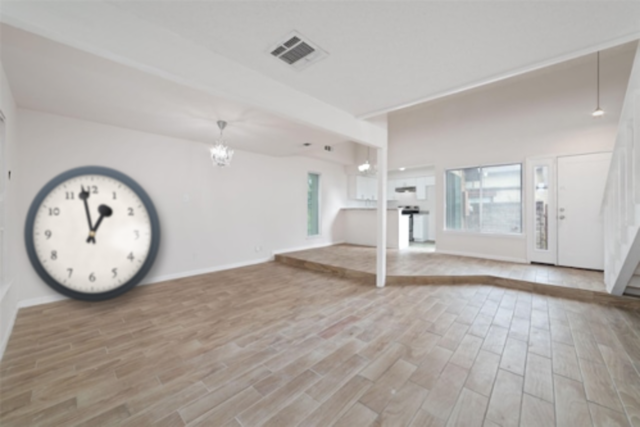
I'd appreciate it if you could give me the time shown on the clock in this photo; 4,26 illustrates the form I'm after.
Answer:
12,58
